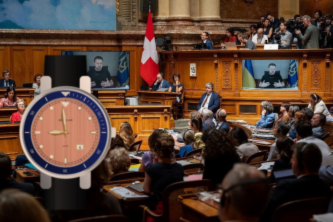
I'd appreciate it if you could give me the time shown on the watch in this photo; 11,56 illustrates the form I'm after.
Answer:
8,59
